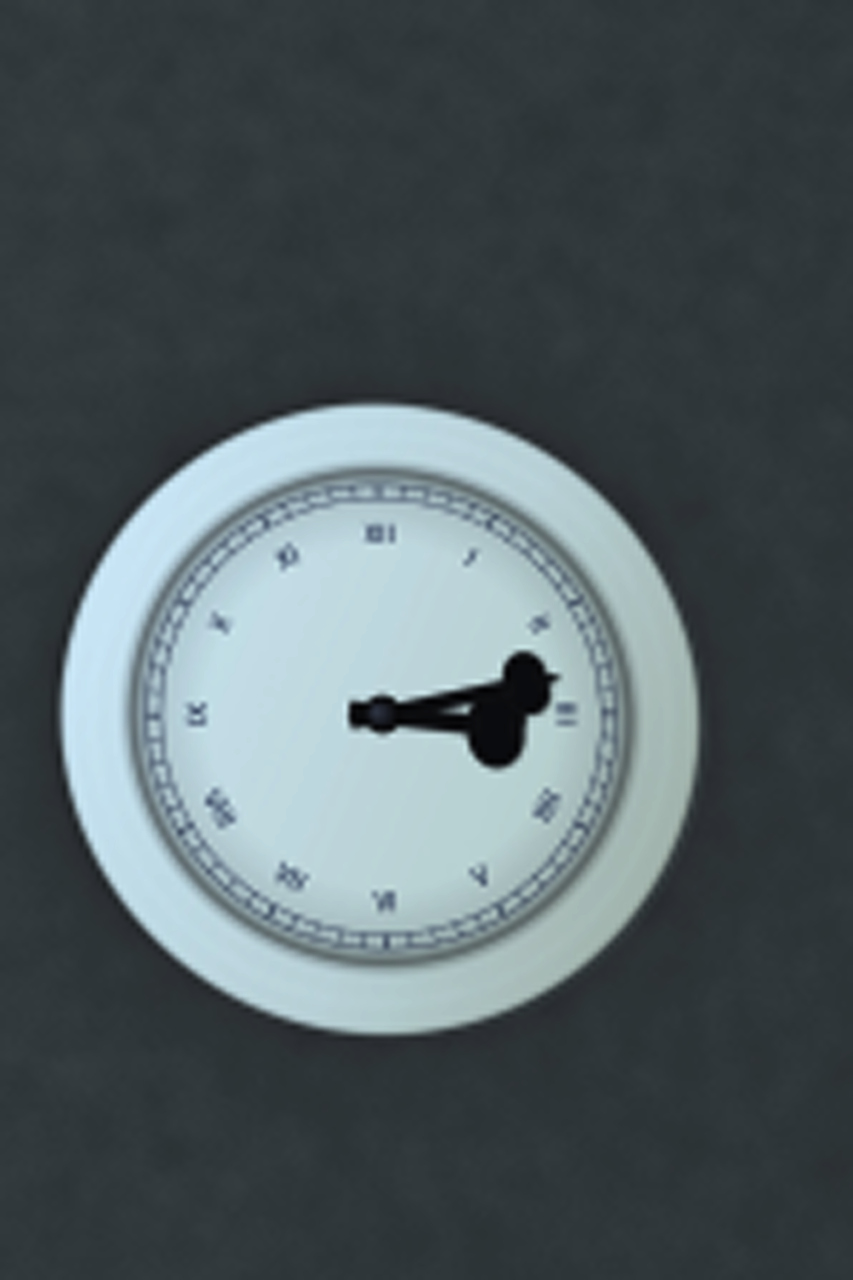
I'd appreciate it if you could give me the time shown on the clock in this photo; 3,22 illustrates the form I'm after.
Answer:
3,13
